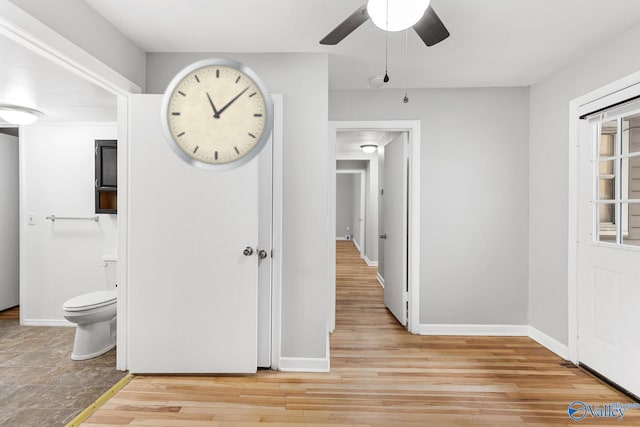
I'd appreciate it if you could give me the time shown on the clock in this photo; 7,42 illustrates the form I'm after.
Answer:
11,08
